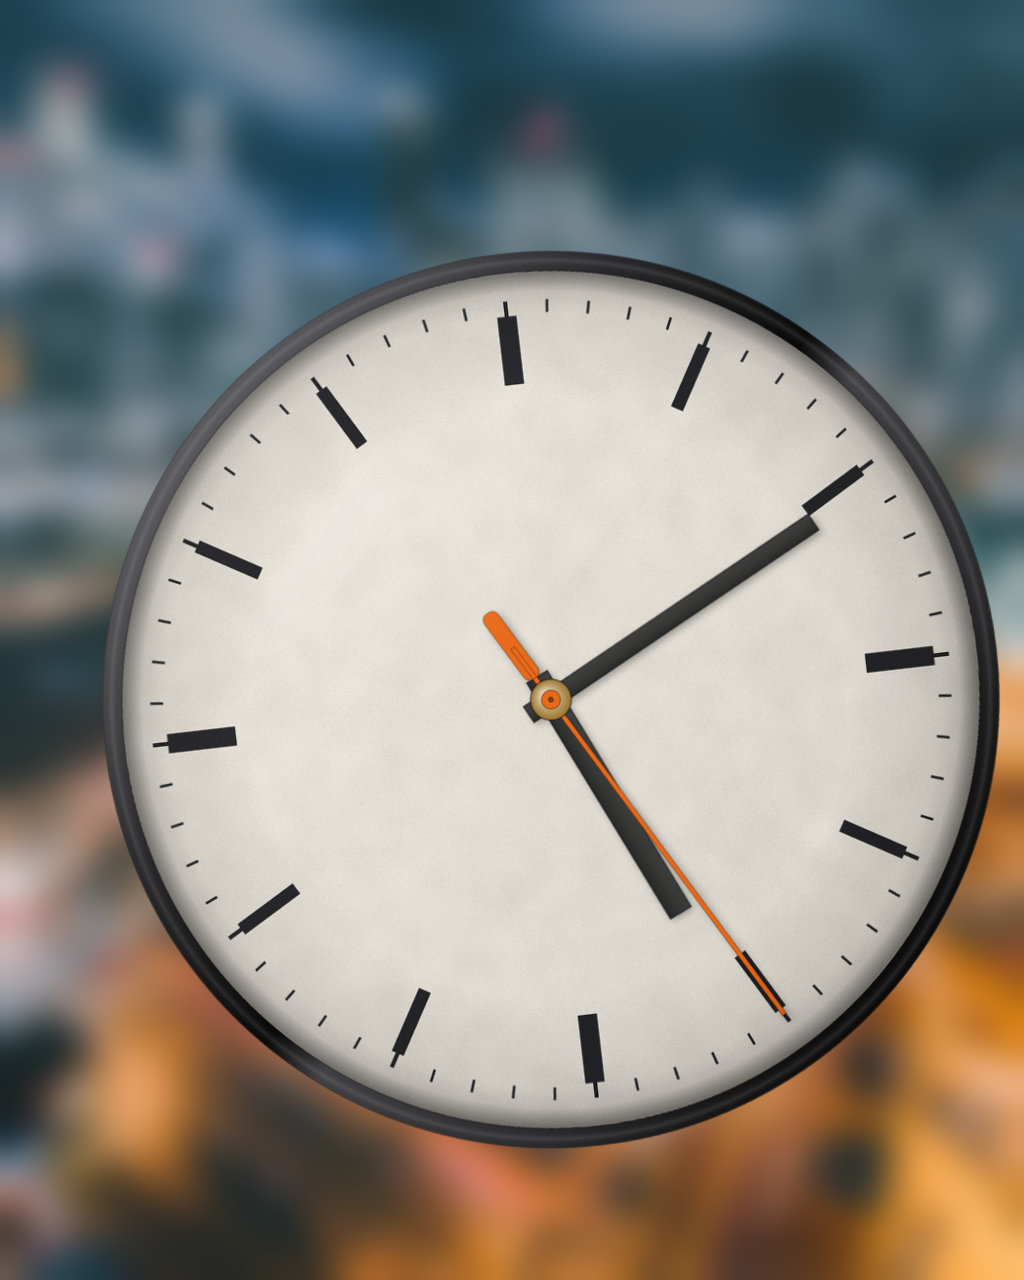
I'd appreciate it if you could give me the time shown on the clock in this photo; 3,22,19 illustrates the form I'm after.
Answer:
5,10,25
